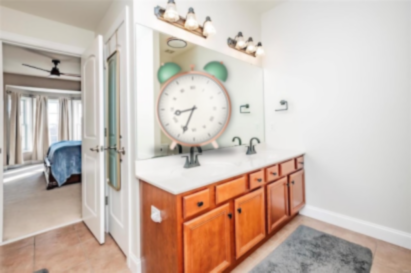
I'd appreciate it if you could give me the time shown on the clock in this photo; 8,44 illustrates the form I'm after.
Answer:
8,34
